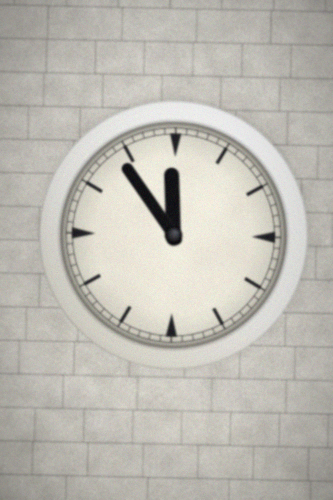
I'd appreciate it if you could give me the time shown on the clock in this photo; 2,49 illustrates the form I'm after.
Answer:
11,54
